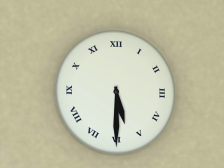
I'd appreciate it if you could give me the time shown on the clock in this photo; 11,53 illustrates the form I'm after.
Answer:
5,30
